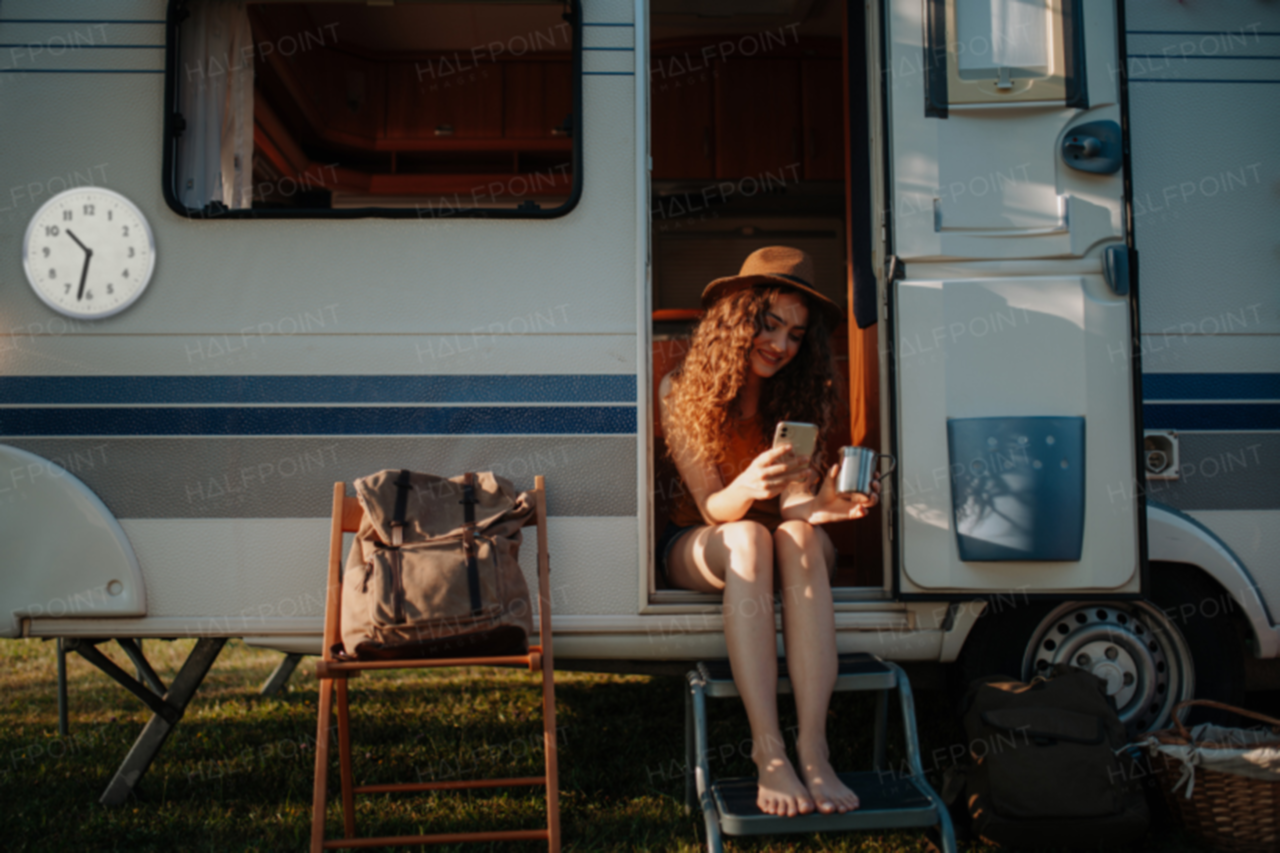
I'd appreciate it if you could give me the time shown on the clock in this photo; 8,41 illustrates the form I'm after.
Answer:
10,32
